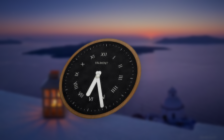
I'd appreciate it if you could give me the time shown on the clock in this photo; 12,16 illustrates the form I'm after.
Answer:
6,26
